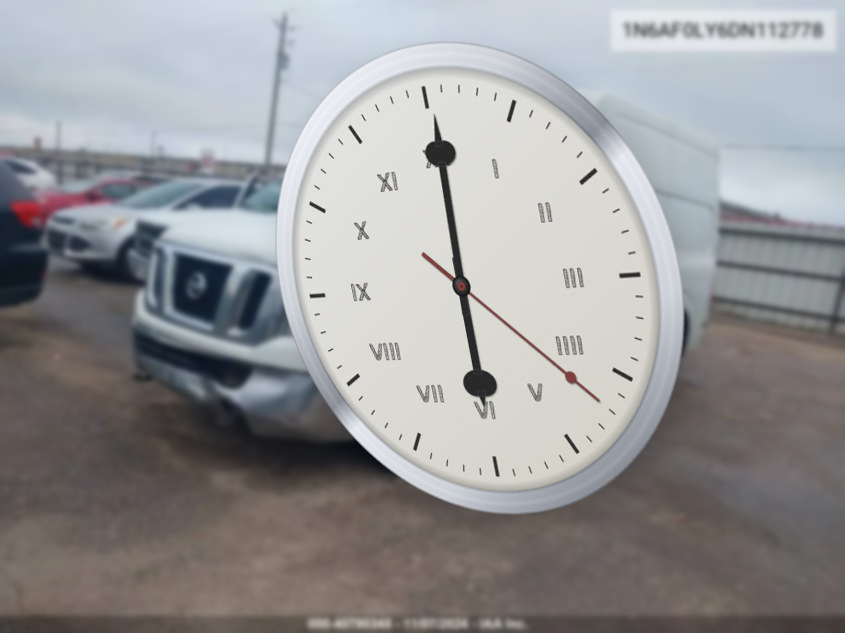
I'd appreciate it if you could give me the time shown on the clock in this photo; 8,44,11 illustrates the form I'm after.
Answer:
6,00,22
